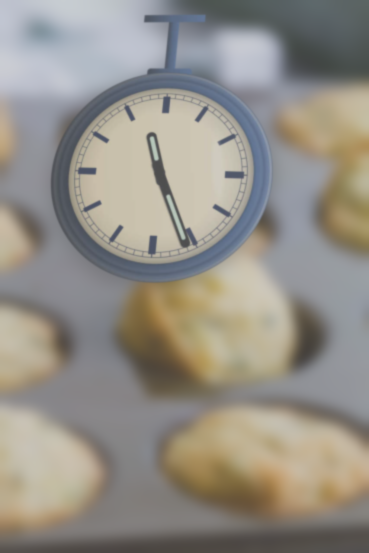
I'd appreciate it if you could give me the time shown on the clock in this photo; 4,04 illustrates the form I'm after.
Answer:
11,26
